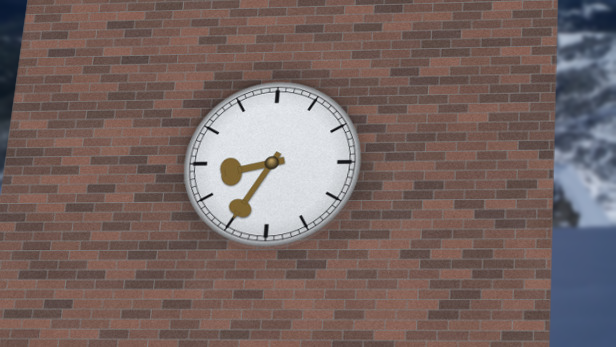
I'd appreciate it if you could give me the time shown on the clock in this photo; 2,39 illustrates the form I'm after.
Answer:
8,35
